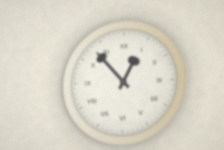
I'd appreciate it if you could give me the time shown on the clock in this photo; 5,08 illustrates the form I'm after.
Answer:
12,53
